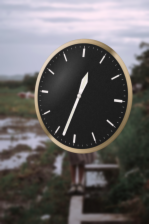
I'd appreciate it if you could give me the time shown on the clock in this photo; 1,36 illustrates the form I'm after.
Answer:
12,33
